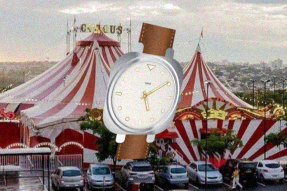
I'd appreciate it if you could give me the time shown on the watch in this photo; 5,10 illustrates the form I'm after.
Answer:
5,09
